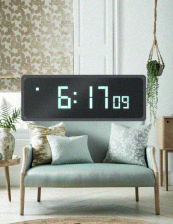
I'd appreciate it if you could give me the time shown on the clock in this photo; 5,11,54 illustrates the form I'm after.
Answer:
6,17,09
